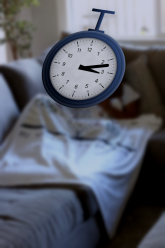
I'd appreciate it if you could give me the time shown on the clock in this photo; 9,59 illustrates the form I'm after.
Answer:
3,12
